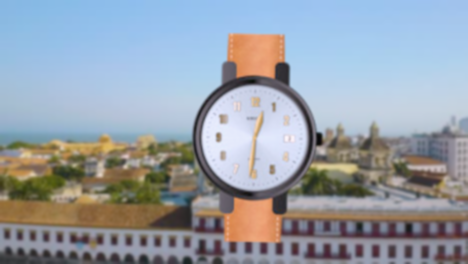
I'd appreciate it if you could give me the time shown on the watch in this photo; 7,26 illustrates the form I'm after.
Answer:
12,31
